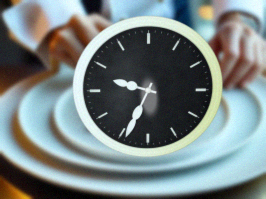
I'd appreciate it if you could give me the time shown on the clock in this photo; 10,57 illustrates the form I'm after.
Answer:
9,34
